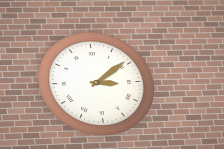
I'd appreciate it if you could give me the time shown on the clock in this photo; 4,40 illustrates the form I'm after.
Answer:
3,09
